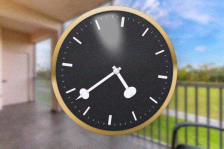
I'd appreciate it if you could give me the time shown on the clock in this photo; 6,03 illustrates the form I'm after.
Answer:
4,38
